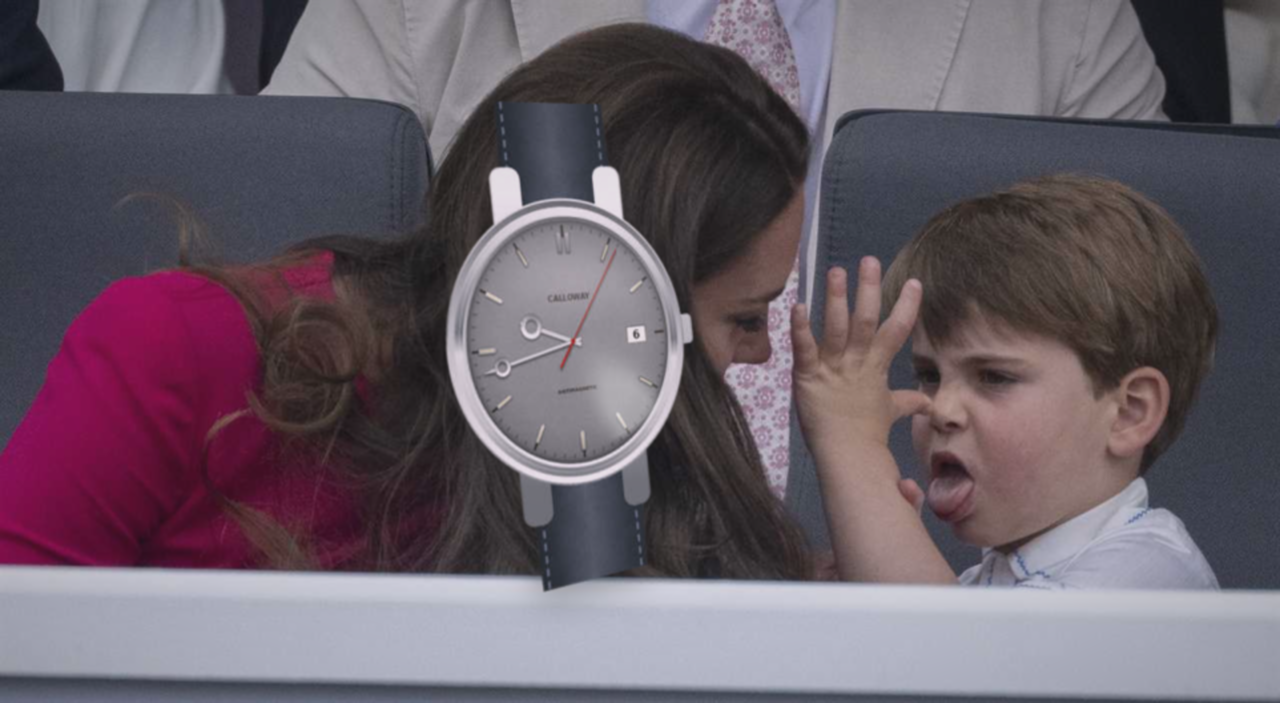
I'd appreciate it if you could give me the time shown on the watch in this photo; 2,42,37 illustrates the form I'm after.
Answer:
9,43,06
